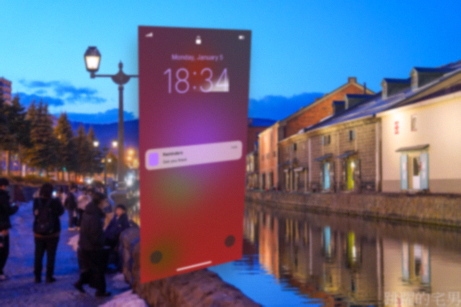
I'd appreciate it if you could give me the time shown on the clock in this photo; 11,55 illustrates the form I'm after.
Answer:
18,34
